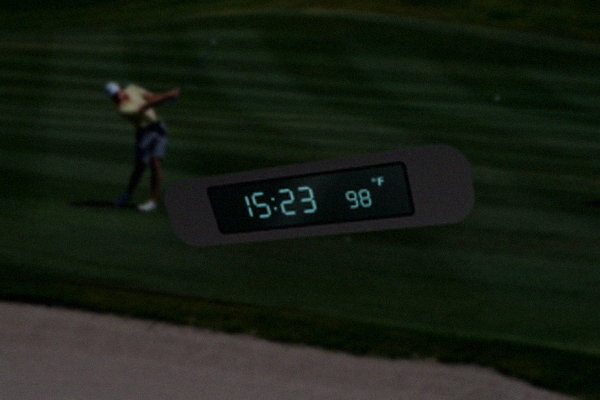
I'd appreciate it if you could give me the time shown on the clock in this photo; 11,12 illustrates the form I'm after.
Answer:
15,23
